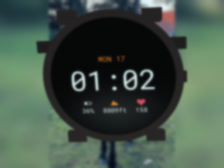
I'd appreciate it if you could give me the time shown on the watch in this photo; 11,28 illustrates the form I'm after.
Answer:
1,02
